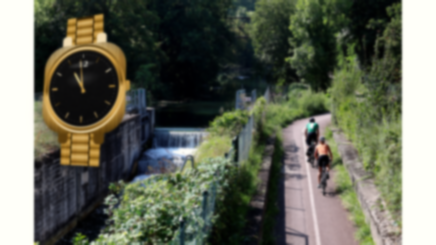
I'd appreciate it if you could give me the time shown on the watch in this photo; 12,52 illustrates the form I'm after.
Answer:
10,59
